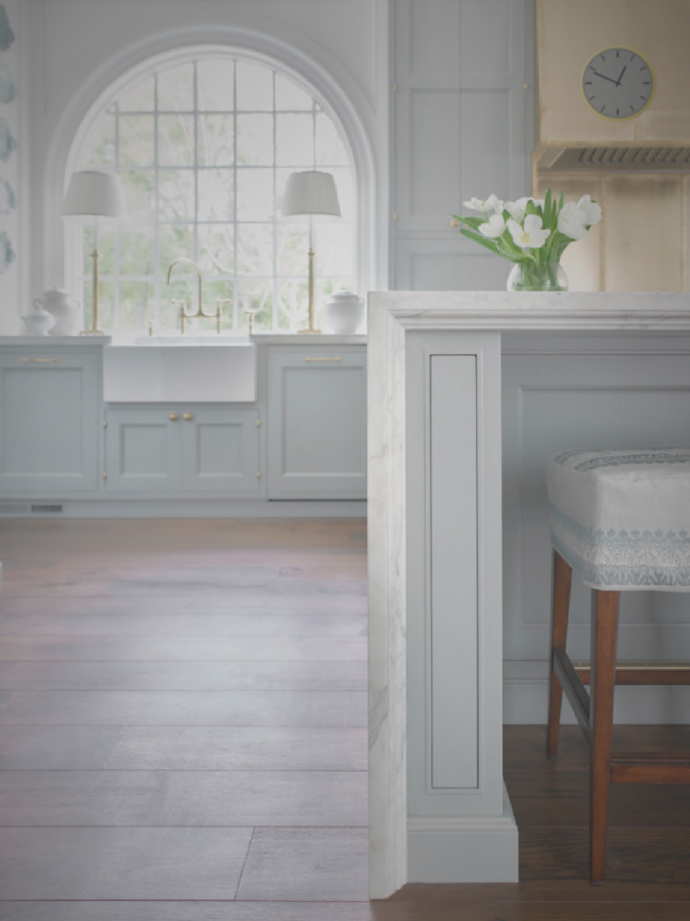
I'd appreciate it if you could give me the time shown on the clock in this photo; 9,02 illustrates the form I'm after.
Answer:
12,49
